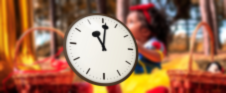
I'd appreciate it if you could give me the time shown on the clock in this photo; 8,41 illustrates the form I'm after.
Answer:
11,01
